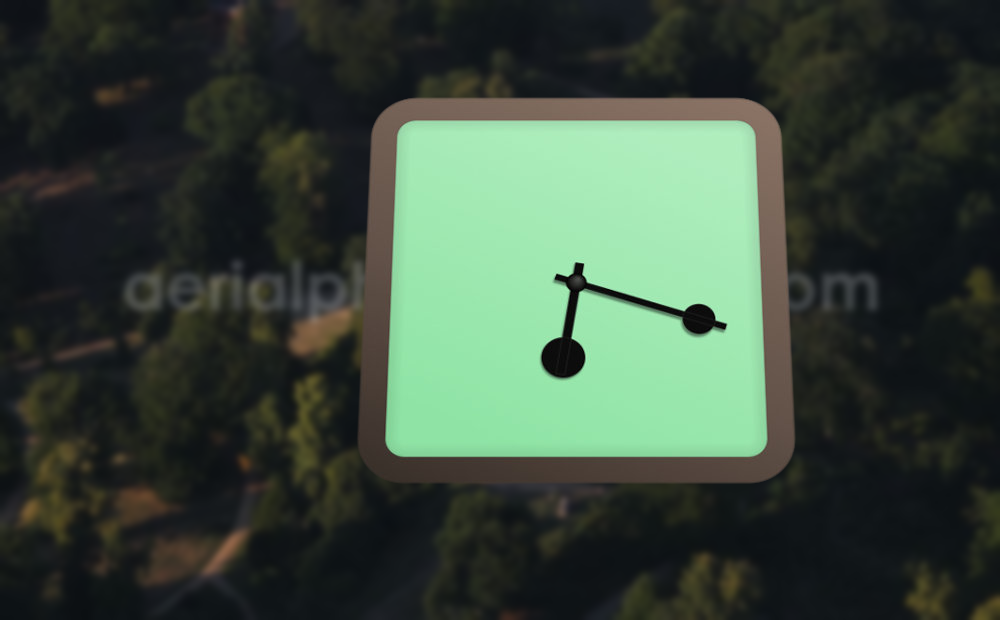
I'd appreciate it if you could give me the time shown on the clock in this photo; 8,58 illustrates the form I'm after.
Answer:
6,18
